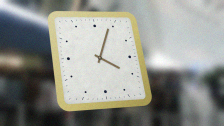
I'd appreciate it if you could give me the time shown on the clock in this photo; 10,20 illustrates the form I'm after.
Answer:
4,04
